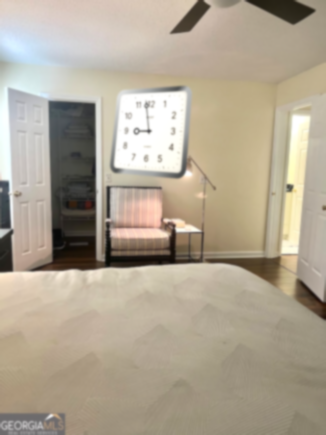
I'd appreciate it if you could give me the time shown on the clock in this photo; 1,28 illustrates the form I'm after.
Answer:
8,58
